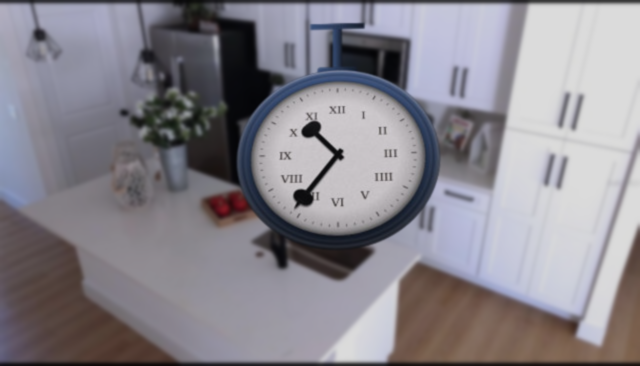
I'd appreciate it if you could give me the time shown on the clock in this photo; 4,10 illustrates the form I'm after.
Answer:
10,36
